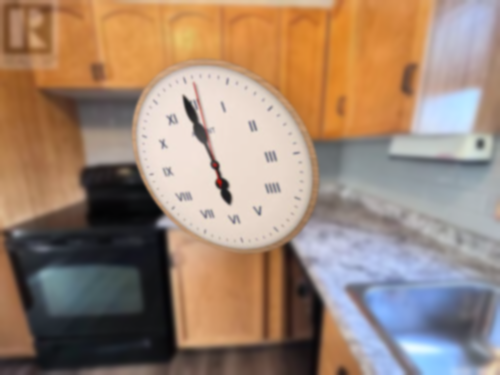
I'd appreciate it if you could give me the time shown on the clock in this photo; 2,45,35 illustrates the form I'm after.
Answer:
5,59,01
